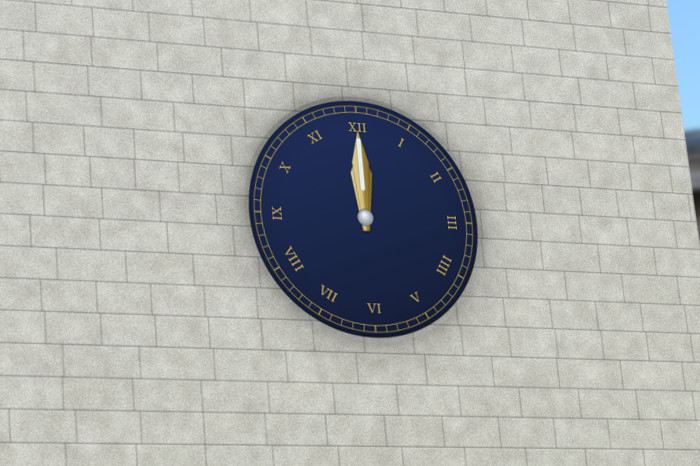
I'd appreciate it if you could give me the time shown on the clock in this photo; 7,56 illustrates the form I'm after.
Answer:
12,00
